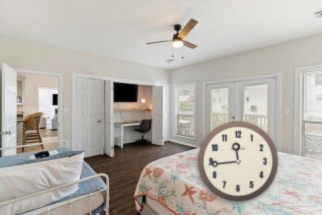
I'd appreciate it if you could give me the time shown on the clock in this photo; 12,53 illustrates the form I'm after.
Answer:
11,44
